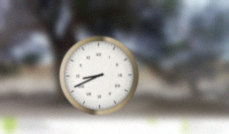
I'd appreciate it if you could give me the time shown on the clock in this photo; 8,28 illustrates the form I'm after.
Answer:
8,41
